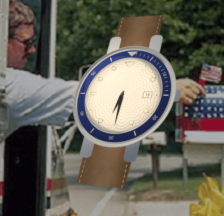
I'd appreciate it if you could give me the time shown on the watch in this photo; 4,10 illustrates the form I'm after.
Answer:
6,30
